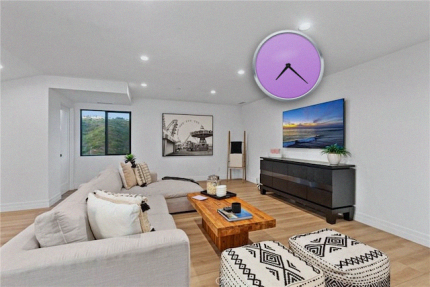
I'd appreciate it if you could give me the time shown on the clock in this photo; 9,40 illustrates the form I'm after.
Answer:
7,22
